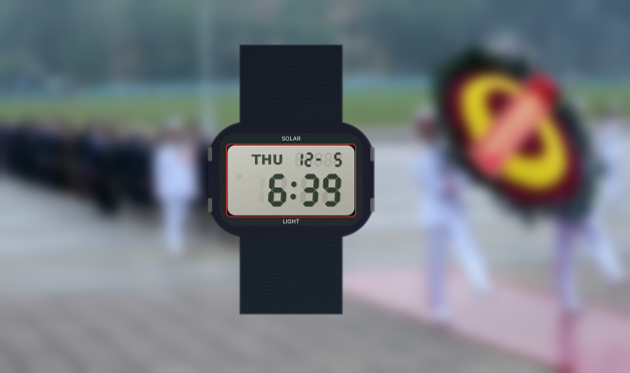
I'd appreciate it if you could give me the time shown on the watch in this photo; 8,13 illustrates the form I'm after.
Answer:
6,39
